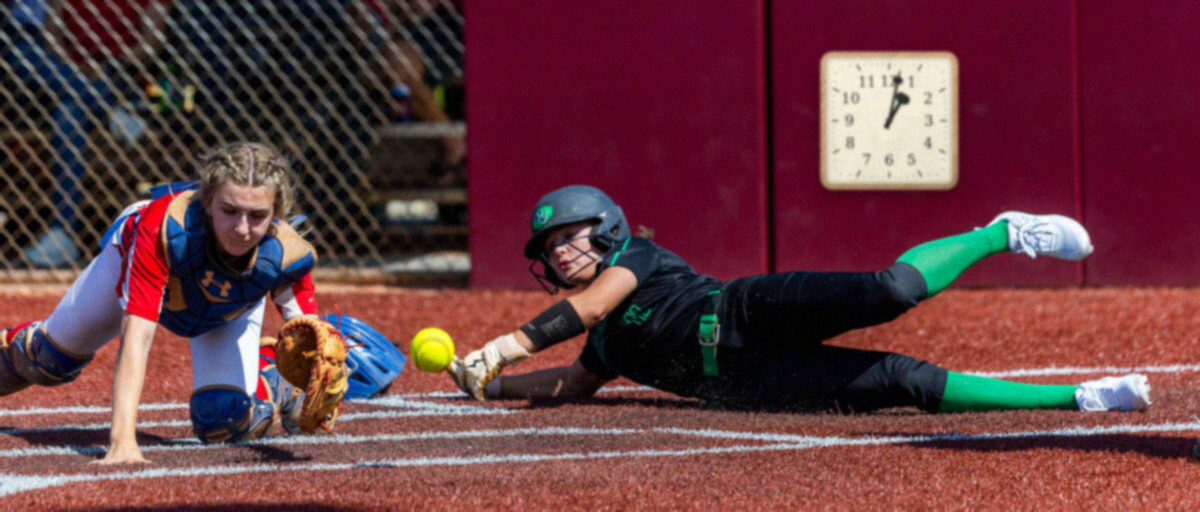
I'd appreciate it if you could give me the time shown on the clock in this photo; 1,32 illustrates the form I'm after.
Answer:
1,02
